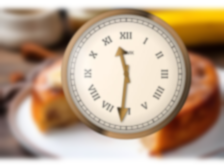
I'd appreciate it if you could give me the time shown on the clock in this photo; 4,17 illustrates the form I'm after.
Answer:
11,31
